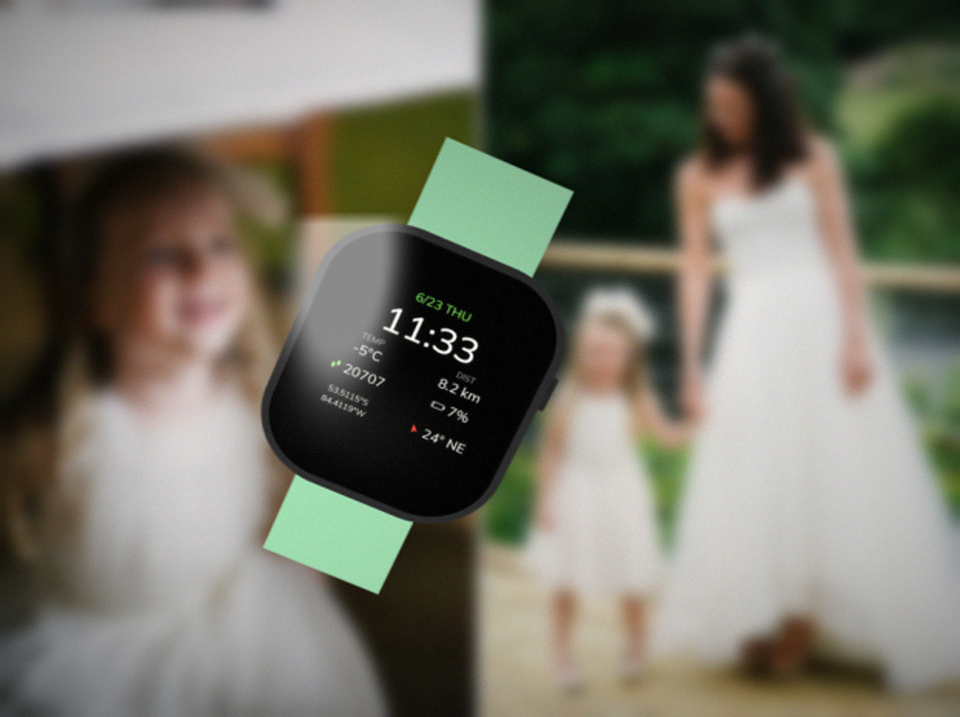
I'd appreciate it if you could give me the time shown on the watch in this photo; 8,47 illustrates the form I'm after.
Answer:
11,33
